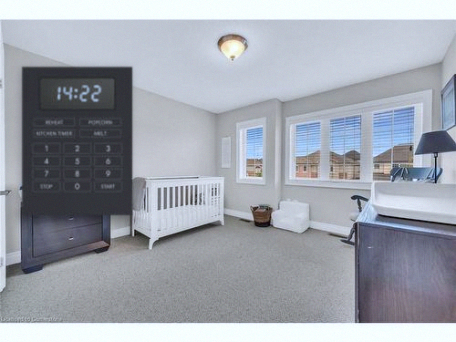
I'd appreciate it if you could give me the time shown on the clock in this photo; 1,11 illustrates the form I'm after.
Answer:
14,22
